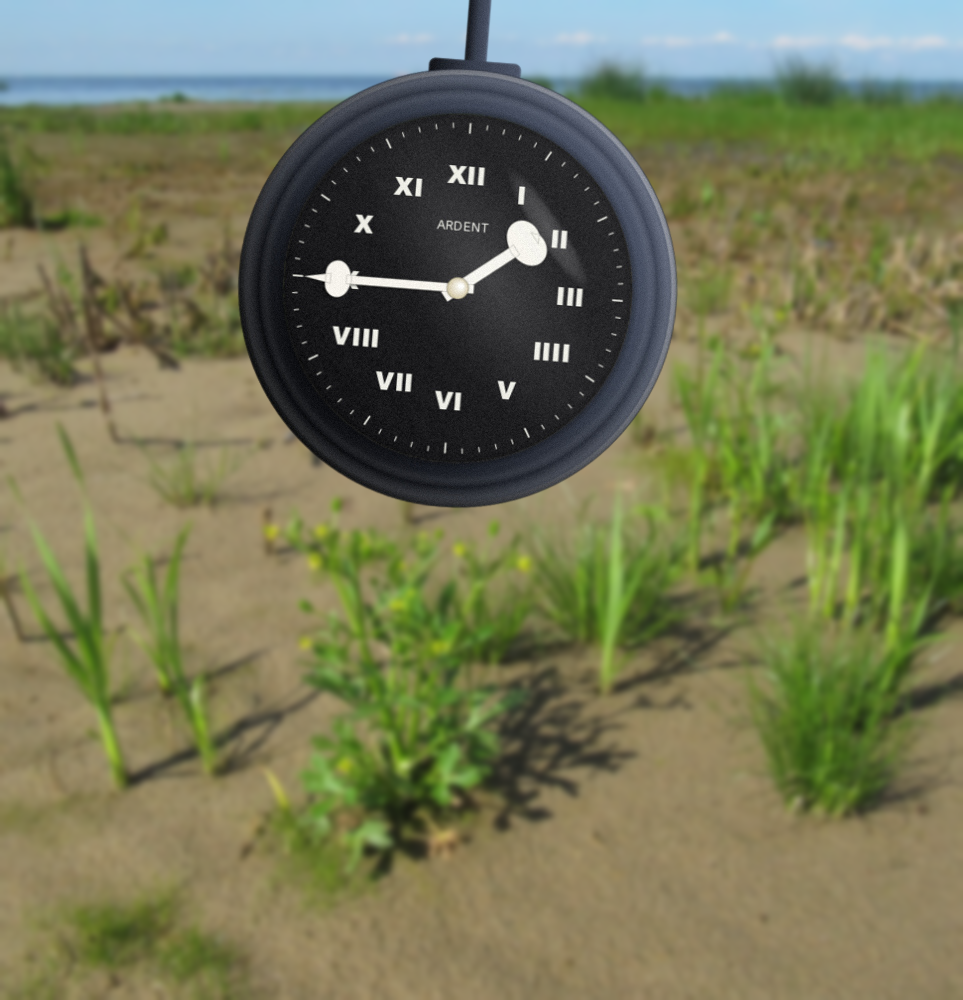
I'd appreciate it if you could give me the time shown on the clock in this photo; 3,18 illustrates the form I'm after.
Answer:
1,45
